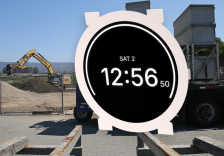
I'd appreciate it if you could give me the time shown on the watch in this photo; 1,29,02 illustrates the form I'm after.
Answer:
12,56,50
